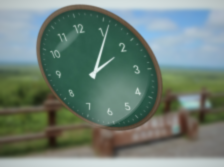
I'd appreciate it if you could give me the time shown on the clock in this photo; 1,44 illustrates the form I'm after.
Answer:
2,06
